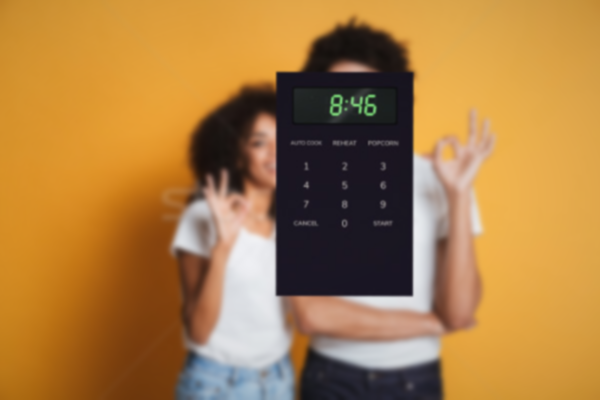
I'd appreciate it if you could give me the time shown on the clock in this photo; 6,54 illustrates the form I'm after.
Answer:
8,46
